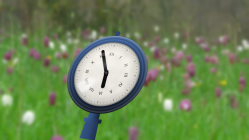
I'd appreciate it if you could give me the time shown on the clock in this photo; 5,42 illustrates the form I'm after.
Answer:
5,56
